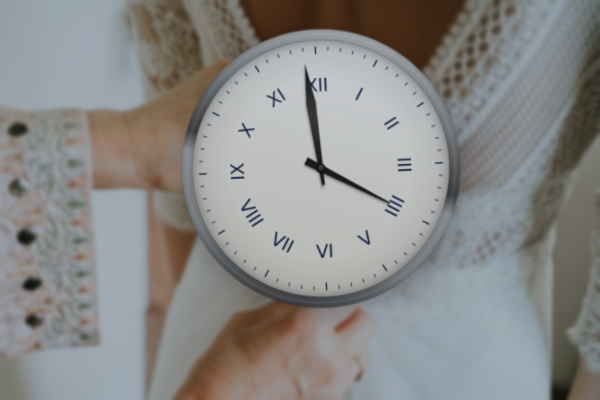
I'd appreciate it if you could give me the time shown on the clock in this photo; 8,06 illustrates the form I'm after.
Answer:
3,59
